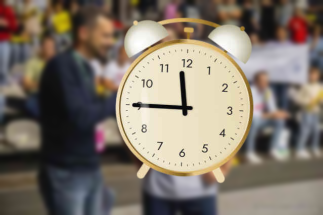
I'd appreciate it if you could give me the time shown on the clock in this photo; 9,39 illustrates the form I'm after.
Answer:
11,45
